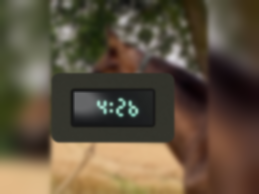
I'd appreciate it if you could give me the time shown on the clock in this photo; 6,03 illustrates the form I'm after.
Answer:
4,26
